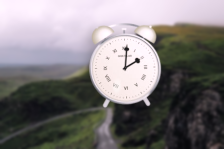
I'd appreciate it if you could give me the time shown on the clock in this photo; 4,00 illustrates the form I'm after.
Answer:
2,01
